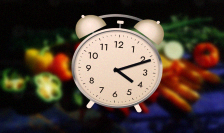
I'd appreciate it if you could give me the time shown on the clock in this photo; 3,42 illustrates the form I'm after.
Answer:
4,11
